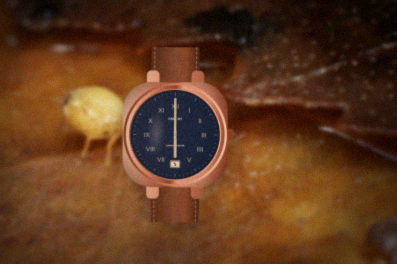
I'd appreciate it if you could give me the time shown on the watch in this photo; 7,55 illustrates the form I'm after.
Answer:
6,00
